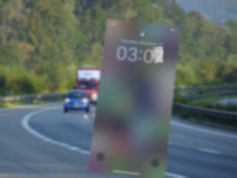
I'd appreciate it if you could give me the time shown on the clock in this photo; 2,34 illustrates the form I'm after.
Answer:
3,07
